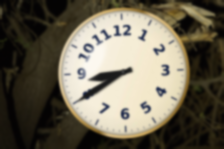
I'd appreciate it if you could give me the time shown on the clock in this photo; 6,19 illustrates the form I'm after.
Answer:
8,40
